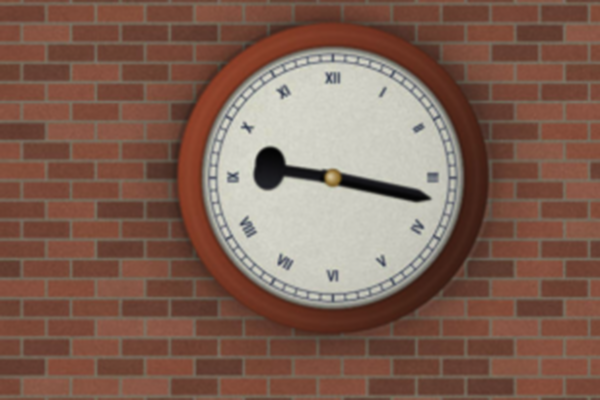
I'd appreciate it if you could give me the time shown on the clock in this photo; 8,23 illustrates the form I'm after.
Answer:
9,17
